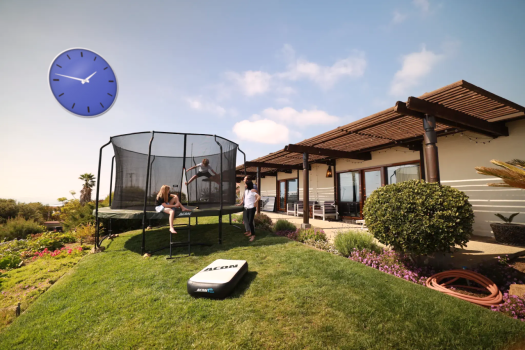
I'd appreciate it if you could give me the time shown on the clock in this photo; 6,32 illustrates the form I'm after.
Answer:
1,47
